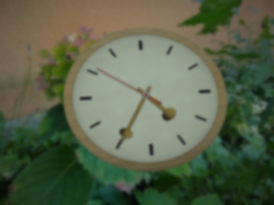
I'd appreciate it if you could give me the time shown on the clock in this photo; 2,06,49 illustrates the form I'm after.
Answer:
4,34,51
